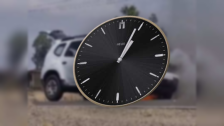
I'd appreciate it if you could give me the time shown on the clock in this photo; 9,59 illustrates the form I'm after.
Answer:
1,04
